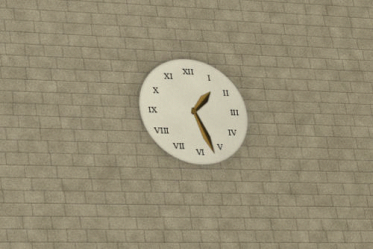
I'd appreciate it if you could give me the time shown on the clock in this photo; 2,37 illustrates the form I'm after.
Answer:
1,27
